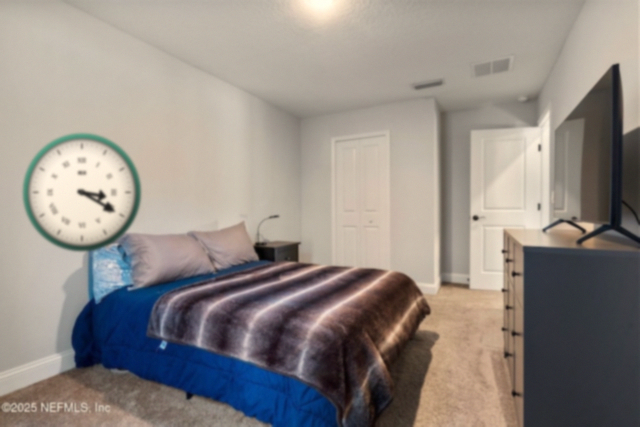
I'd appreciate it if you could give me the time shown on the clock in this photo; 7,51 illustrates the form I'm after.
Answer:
3,20
